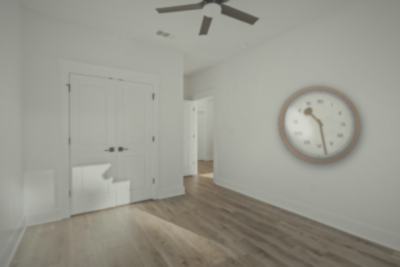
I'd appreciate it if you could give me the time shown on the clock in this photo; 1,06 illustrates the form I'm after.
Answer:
10,28
